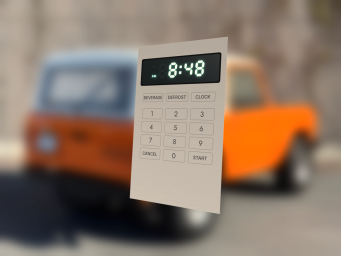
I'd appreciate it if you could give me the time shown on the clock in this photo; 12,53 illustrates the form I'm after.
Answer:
8,48
